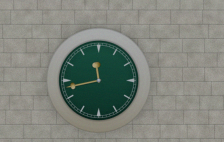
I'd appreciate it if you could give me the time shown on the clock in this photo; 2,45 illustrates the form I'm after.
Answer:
11,43
